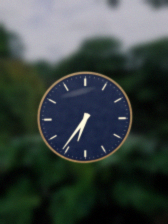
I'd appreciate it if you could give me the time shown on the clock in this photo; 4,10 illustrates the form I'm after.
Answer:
6,36
